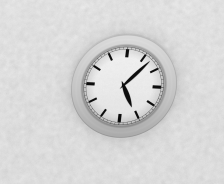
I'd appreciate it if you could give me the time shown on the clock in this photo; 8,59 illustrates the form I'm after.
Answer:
5,07
